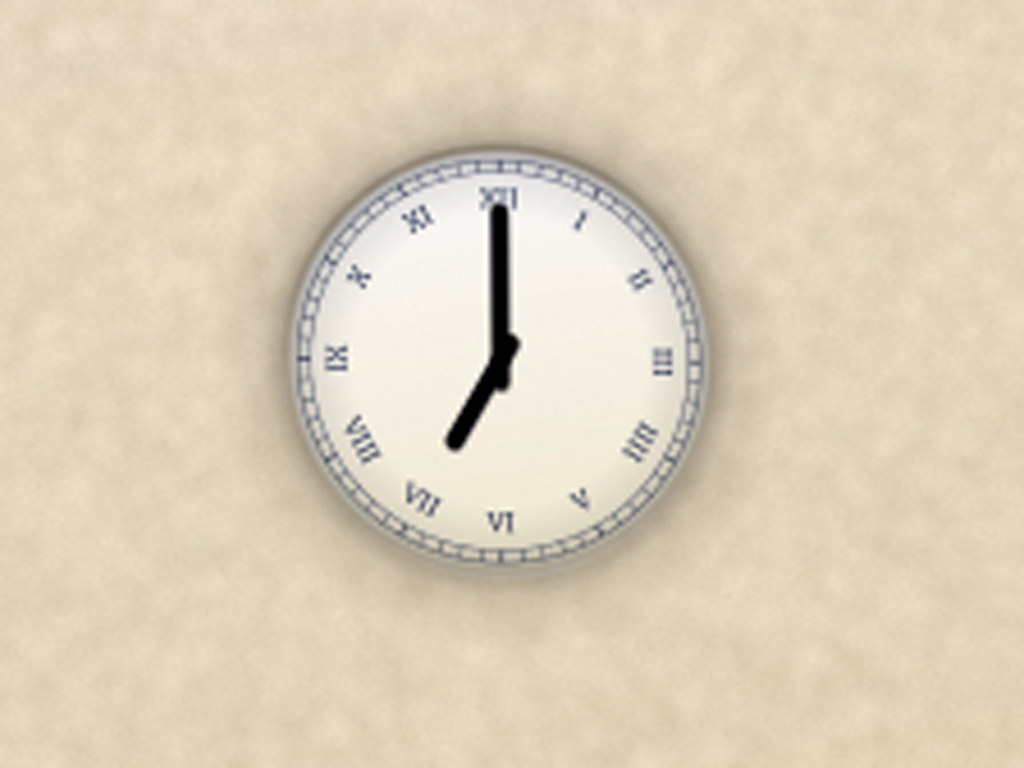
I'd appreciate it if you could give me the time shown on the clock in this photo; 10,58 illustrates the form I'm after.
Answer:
7,00
